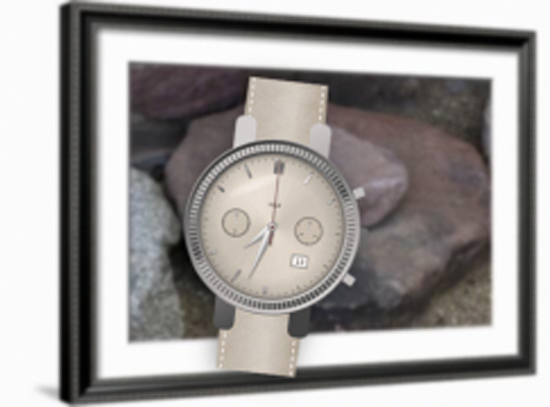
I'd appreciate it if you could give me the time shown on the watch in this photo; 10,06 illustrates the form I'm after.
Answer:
7,33
